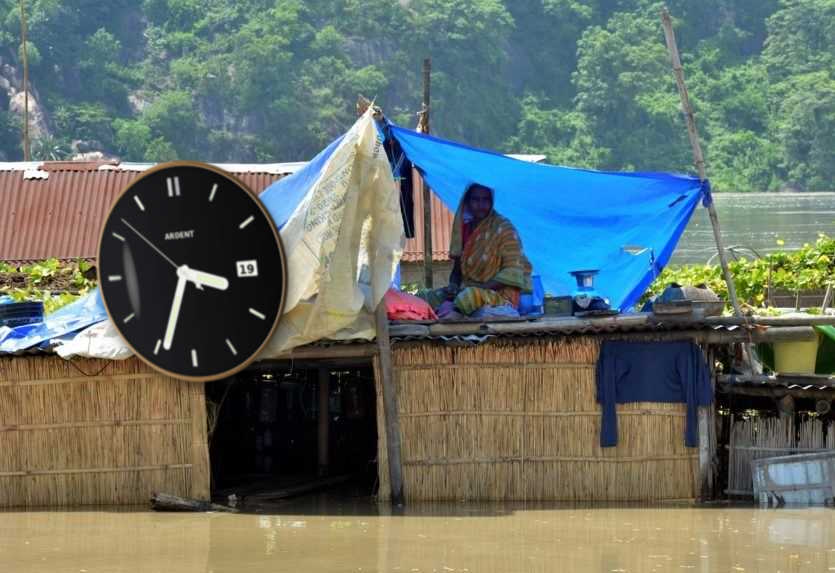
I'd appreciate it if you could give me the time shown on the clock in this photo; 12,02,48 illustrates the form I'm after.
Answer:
3,33,52
